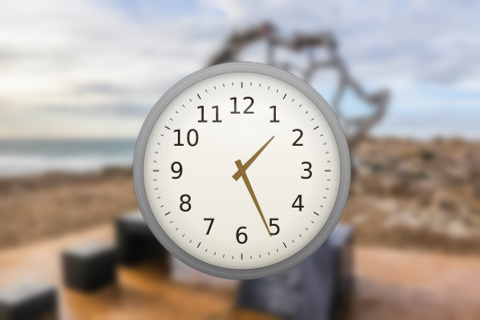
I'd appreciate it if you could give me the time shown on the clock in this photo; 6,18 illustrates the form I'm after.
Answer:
1,26
